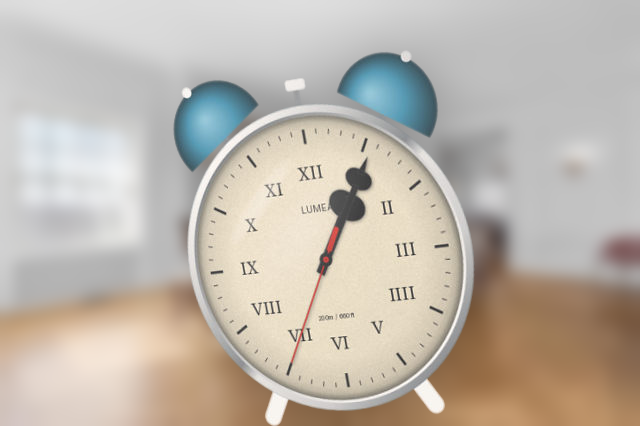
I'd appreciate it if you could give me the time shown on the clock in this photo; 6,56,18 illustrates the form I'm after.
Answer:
1,05,35
